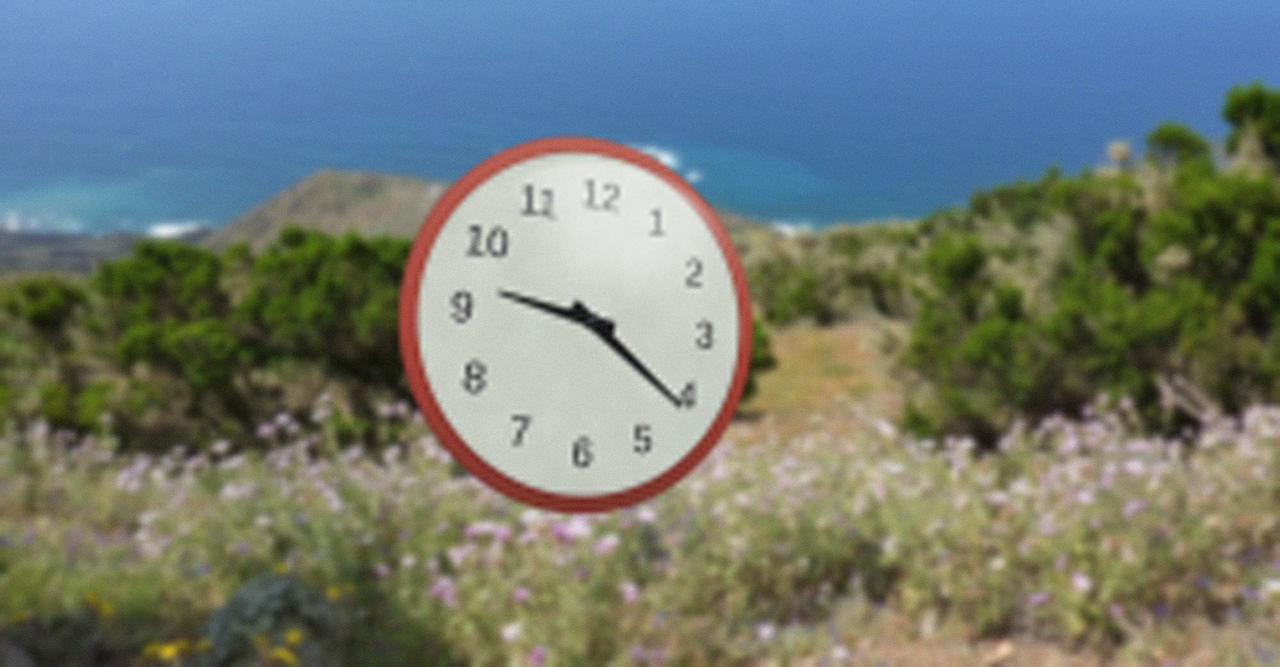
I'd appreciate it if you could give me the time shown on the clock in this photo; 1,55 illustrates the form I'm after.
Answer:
9,21
